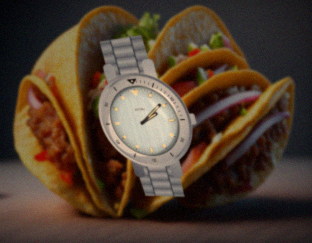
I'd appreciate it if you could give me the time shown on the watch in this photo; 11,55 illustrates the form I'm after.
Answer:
2,09
